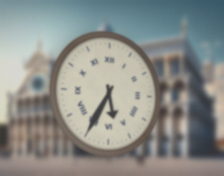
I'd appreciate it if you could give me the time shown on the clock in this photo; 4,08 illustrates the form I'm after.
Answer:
5,35
